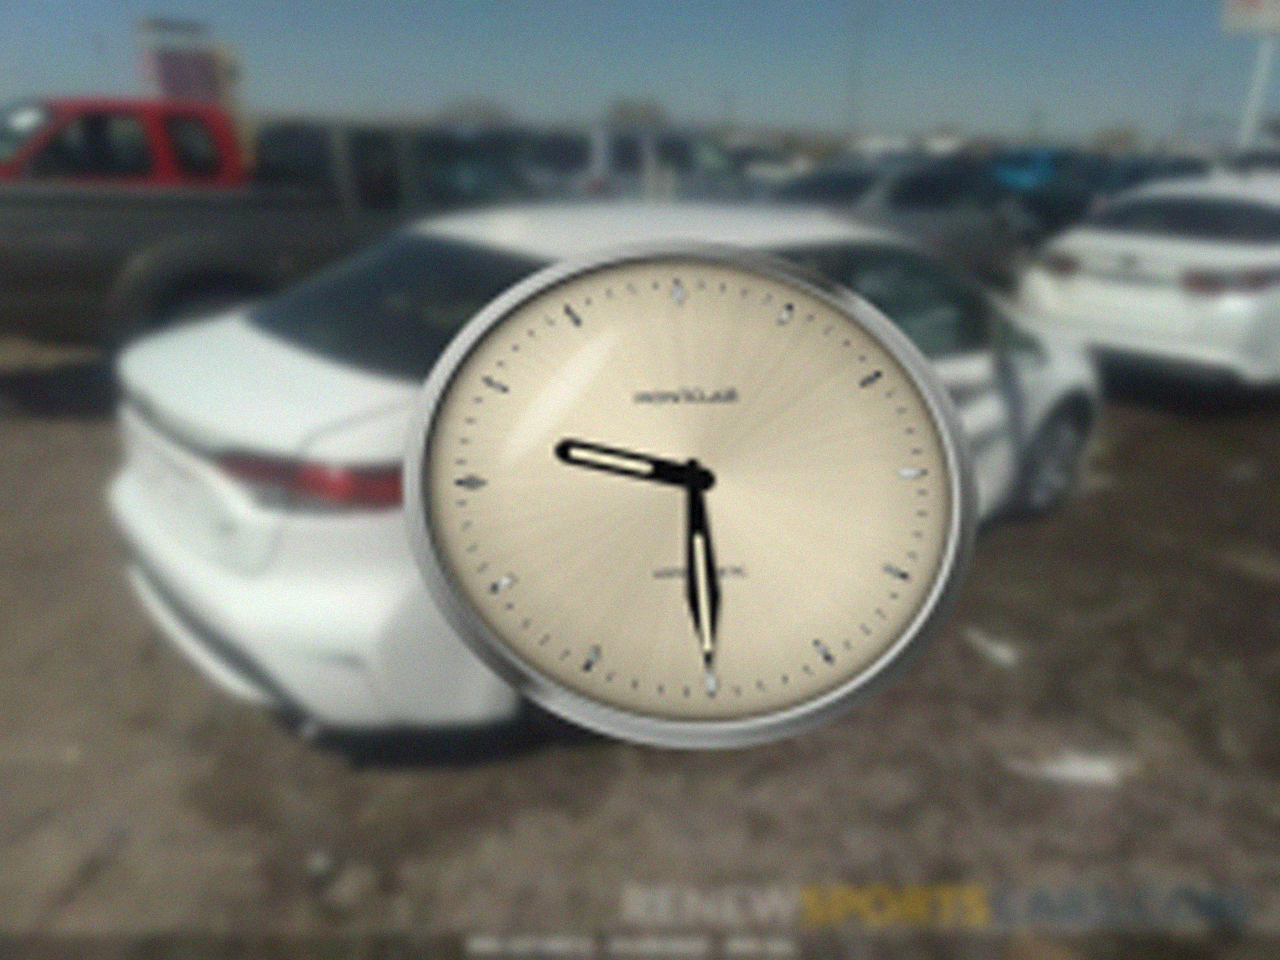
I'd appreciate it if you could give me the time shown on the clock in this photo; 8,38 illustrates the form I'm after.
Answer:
9,30
